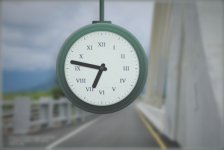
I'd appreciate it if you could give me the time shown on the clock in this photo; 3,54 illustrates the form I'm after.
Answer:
6,47
